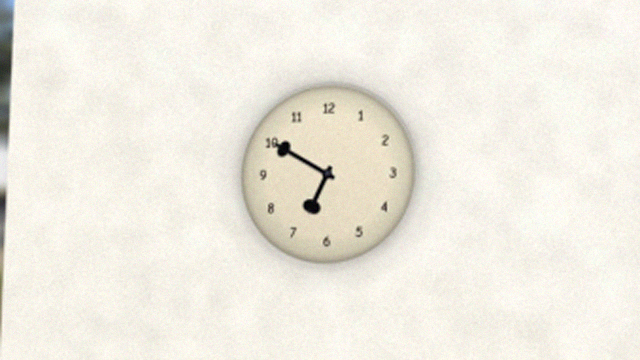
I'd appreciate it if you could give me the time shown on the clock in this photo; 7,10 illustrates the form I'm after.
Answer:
6,50
